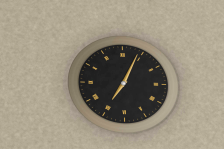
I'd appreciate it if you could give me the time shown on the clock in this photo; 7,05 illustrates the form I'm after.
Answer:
7,04
